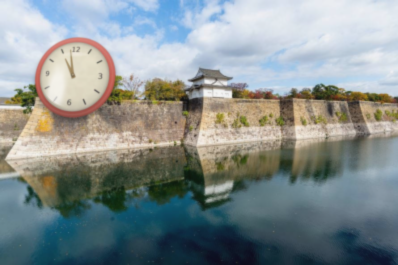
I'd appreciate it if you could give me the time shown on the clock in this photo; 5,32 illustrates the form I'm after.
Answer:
10,58
